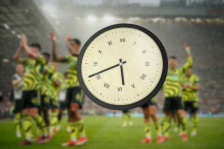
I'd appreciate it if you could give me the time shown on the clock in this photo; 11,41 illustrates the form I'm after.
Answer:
5,41
